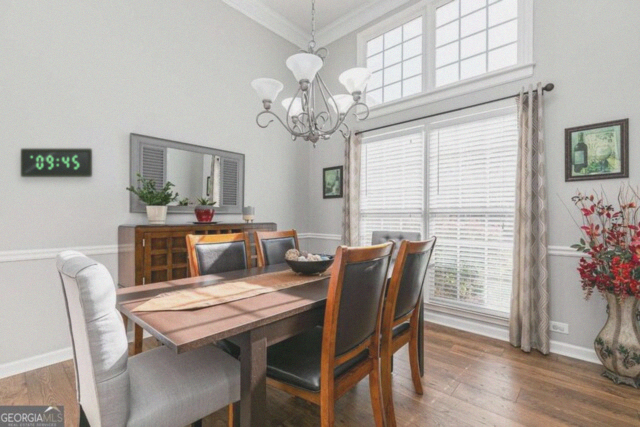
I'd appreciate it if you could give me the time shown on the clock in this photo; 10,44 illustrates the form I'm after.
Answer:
9,45
